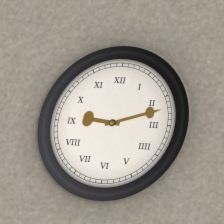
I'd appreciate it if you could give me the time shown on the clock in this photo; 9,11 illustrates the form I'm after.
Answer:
9,12
